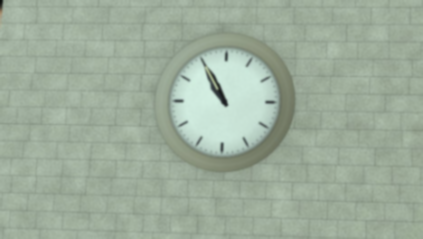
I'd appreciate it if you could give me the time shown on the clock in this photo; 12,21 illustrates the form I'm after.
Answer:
10,55
